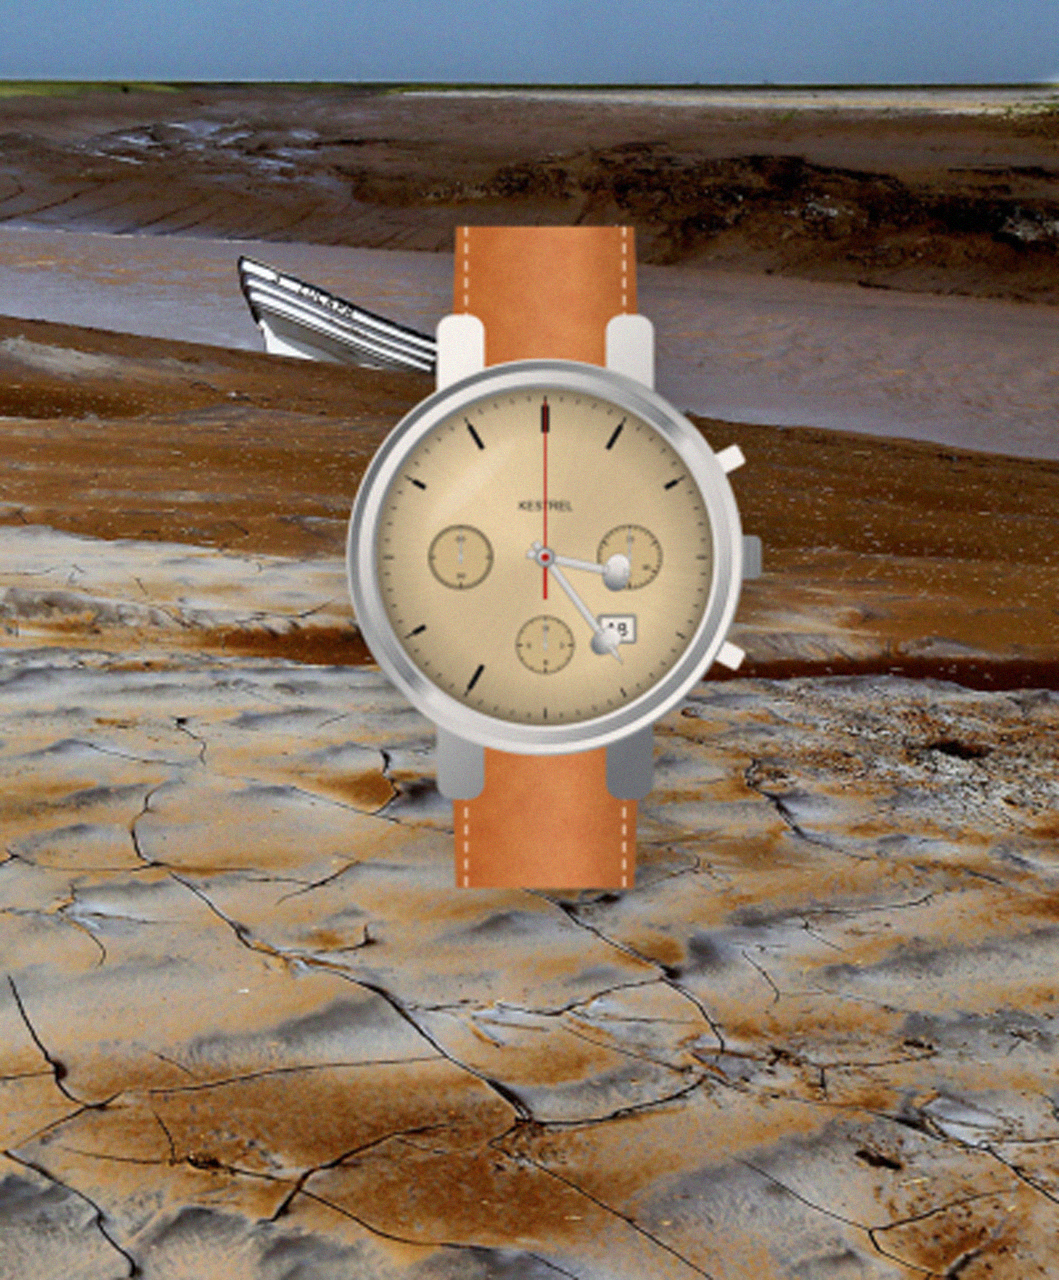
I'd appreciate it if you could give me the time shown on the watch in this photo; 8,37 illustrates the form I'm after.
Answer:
3,24
